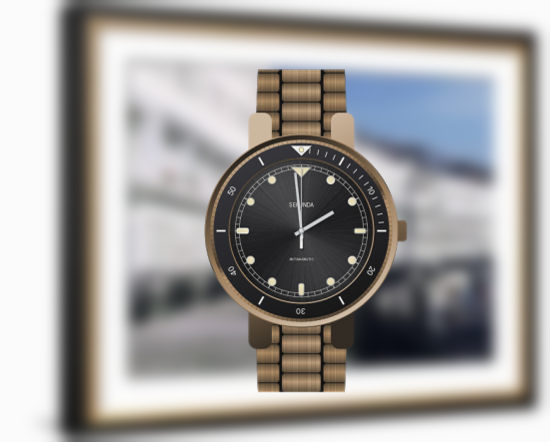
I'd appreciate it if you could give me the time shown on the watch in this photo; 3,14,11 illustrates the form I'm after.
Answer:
1,59,00
